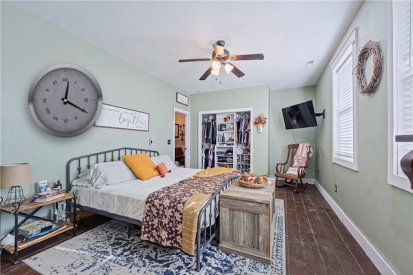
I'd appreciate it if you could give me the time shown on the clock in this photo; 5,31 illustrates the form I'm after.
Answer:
12,20
